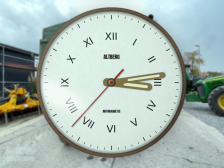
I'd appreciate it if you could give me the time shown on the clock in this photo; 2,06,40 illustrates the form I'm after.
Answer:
3,13,37
